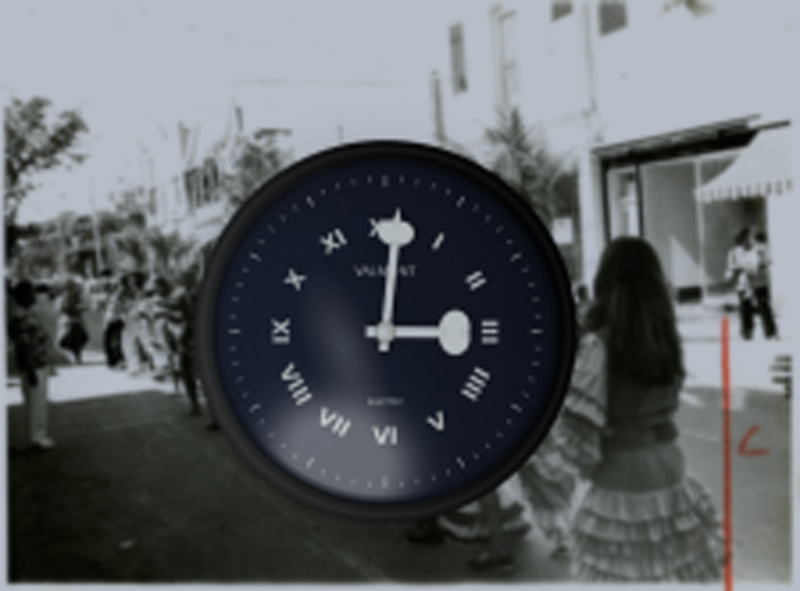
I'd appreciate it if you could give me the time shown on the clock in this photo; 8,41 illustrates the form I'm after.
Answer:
3,01
